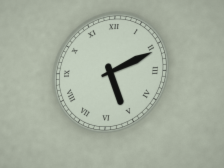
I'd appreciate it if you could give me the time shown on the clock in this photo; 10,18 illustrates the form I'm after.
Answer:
5,11
